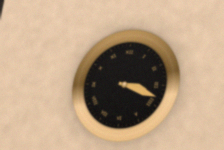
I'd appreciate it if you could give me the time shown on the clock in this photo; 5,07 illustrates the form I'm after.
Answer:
3,18
